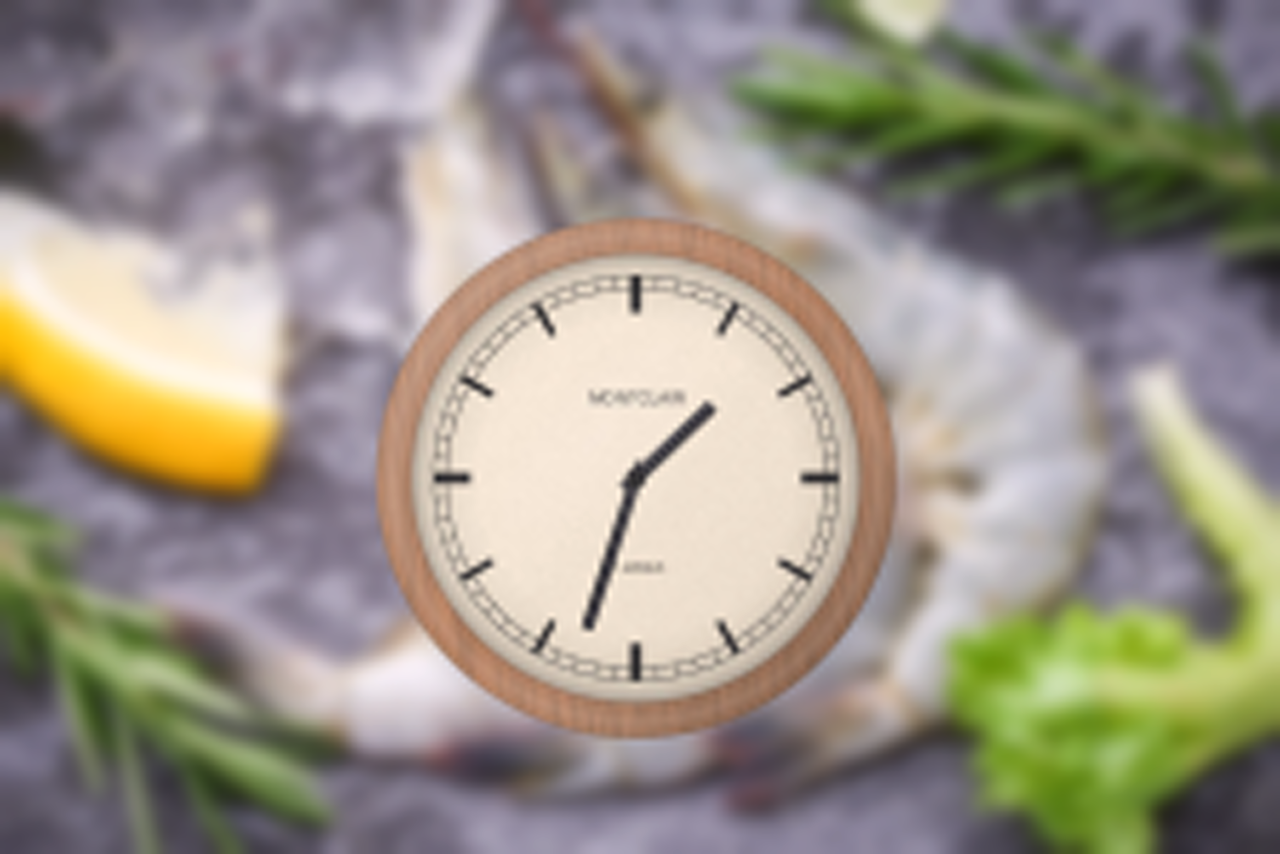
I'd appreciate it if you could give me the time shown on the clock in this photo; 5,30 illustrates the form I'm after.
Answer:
1,33
